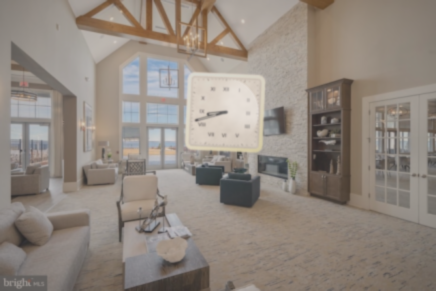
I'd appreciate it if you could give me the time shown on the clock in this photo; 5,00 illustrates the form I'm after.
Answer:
8,42
